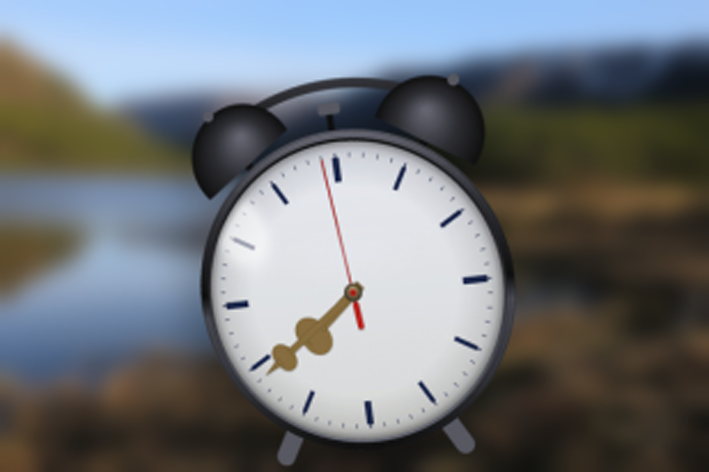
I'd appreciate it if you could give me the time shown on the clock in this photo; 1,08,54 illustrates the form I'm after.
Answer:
7,38,59
